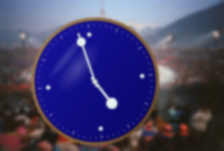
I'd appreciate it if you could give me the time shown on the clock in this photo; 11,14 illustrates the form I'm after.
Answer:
4,58
